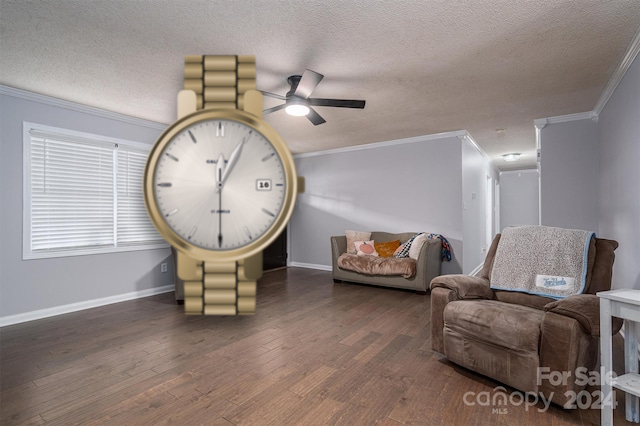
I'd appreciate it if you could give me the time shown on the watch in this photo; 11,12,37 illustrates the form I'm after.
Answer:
12,04,30
